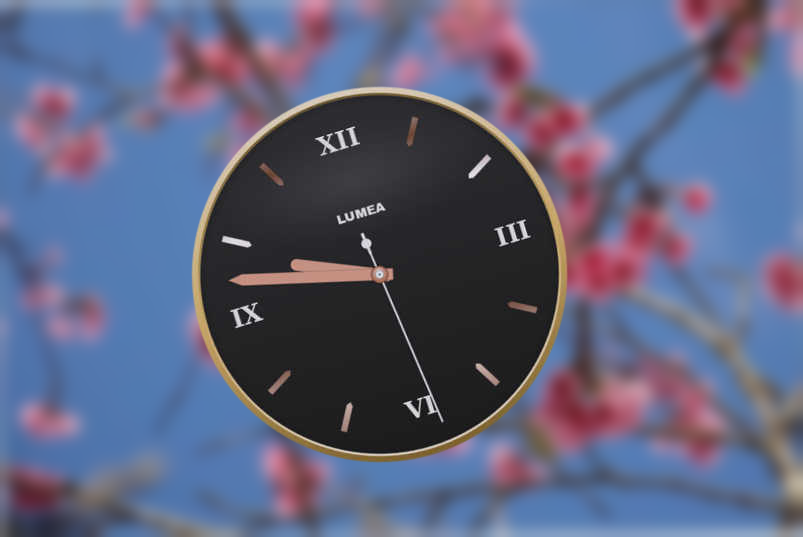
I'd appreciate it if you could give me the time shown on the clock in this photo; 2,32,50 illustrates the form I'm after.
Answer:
9,47,29
